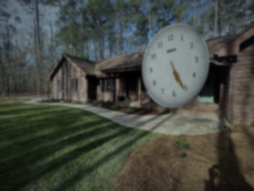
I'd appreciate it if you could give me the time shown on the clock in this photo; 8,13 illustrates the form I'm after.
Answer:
5,26
